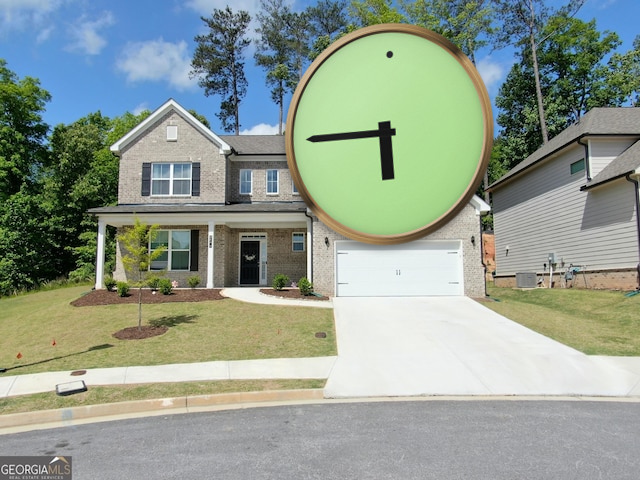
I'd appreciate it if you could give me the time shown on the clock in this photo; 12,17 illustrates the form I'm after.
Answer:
5,44
